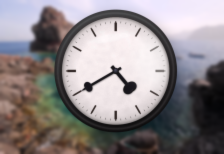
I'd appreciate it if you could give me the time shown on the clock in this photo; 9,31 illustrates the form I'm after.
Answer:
4,40
